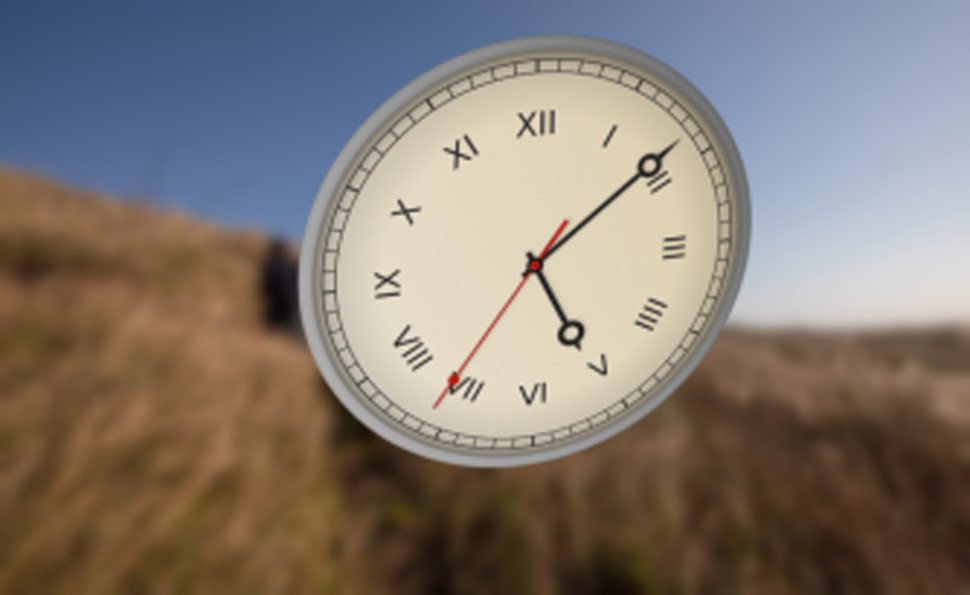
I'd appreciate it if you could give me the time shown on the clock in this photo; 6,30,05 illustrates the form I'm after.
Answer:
5,08,36
